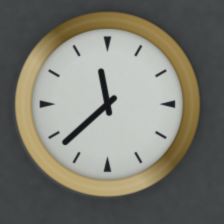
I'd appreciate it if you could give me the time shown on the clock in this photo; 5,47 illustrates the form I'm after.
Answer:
11,38
